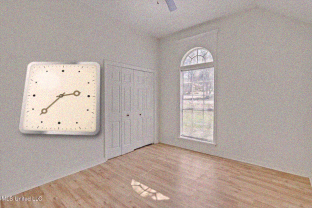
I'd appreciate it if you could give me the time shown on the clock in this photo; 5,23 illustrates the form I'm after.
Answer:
2,37
